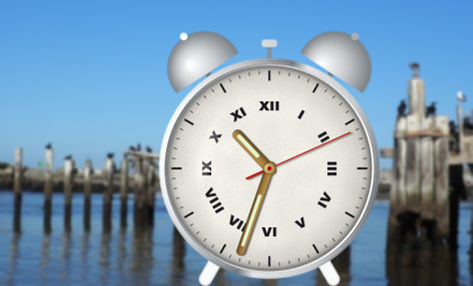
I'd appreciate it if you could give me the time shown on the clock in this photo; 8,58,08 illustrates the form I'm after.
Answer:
10,33,11
